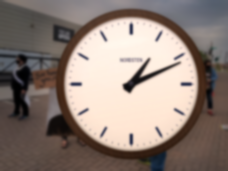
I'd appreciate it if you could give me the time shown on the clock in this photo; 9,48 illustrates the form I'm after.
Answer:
1,11
